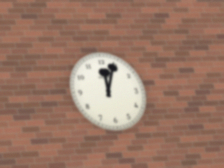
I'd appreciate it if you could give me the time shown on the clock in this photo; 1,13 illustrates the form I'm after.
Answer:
12,04
